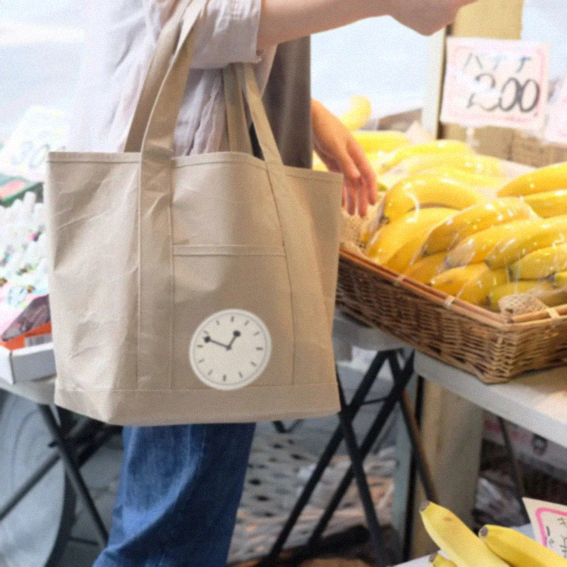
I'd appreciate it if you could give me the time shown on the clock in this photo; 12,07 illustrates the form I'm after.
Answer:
12,48
